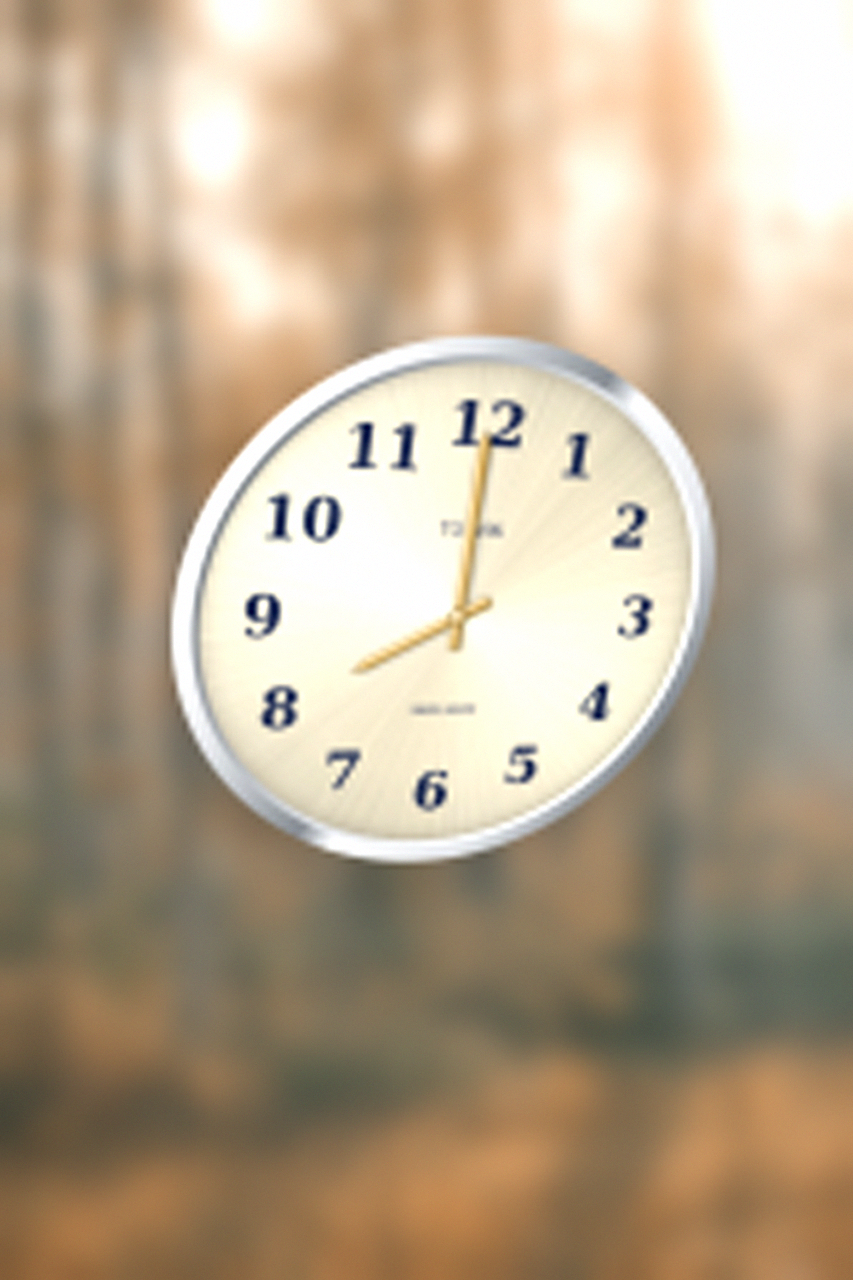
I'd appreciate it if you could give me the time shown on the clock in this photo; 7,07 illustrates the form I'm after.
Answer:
8,00
